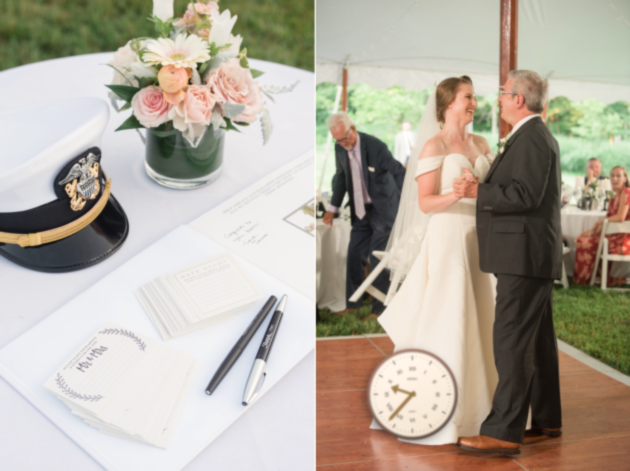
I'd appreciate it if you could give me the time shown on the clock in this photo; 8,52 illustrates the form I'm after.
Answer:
9,37
